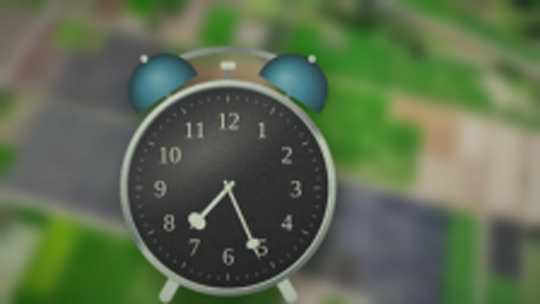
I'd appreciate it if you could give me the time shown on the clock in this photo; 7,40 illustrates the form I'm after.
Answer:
7,26
